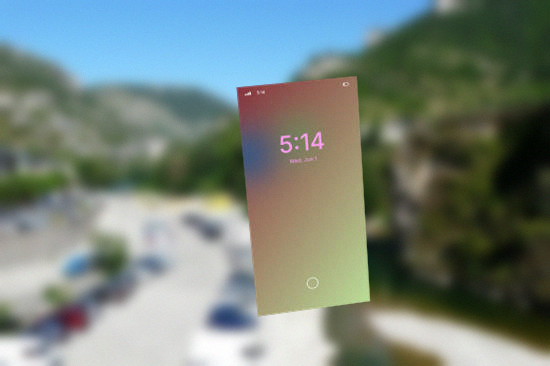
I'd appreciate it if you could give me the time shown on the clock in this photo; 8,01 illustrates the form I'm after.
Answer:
5,14
